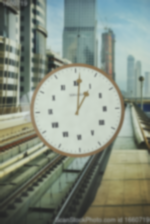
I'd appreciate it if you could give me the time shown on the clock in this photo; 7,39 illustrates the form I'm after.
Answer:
1,01
